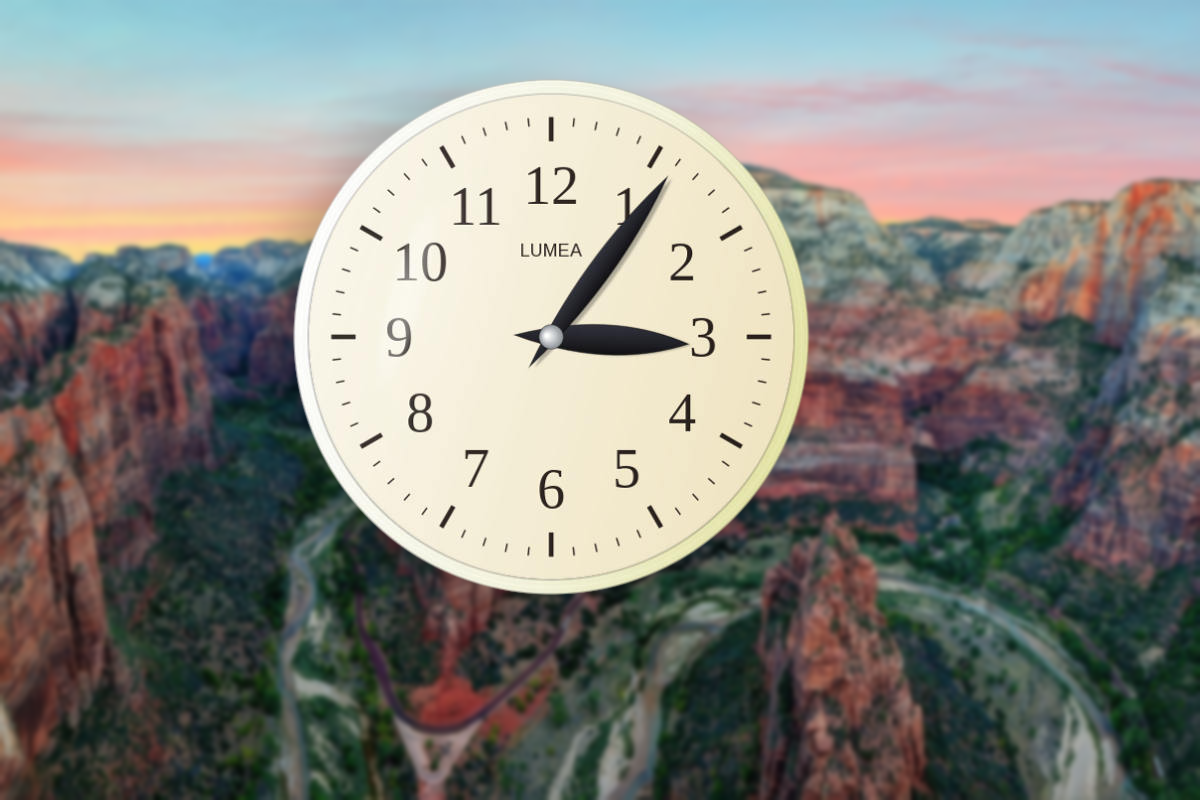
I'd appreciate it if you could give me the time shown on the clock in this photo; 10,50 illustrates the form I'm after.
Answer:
3,06
